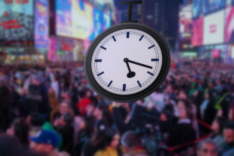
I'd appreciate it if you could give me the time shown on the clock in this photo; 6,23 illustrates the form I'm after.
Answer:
5,18
